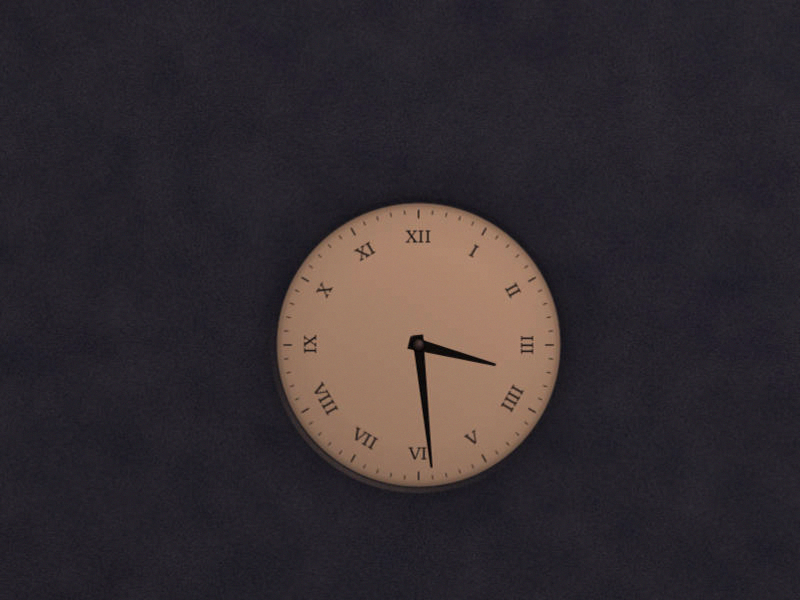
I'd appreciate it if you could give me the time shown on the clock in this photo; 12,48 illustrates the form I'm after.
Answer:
3,29
